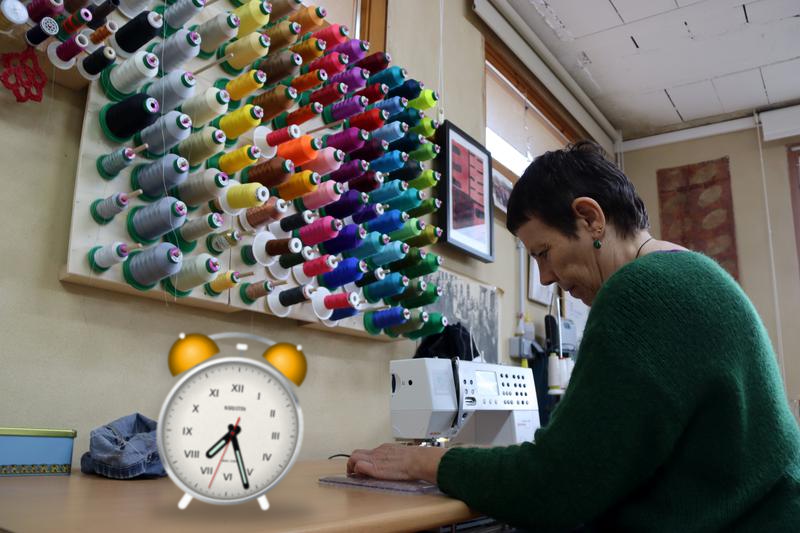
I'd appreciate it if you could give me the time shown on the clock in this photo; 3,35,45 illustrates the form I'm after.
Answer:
7,26,33
